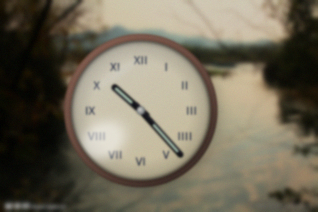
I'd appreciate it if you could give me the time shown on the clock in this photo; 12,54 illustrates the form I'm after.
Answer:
10,23
